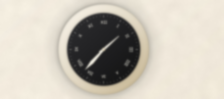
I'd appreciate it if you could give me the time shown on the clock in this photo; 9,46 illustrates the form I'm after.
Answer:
1,37
